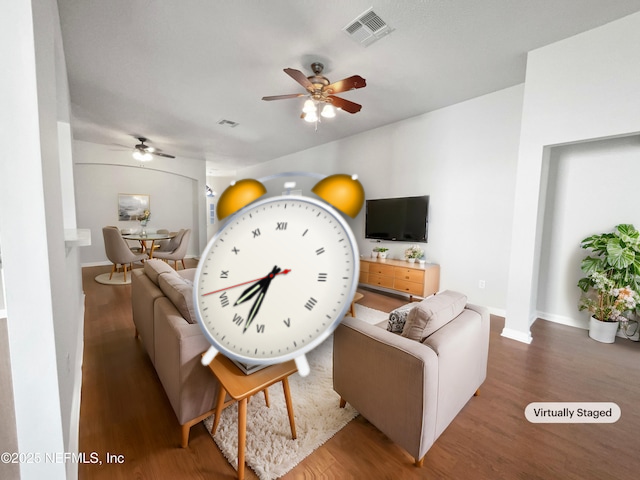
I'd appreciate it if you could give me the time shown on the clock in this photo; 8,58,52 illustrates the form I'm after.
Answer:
7,32,42
